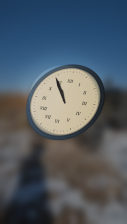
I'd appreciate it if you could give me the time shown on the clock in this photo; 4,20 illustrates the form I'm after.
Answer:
10,54
